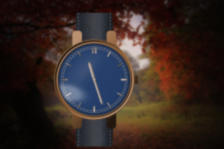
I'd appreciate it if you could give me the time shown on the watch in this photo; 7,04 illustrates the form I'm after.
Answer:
11,27
